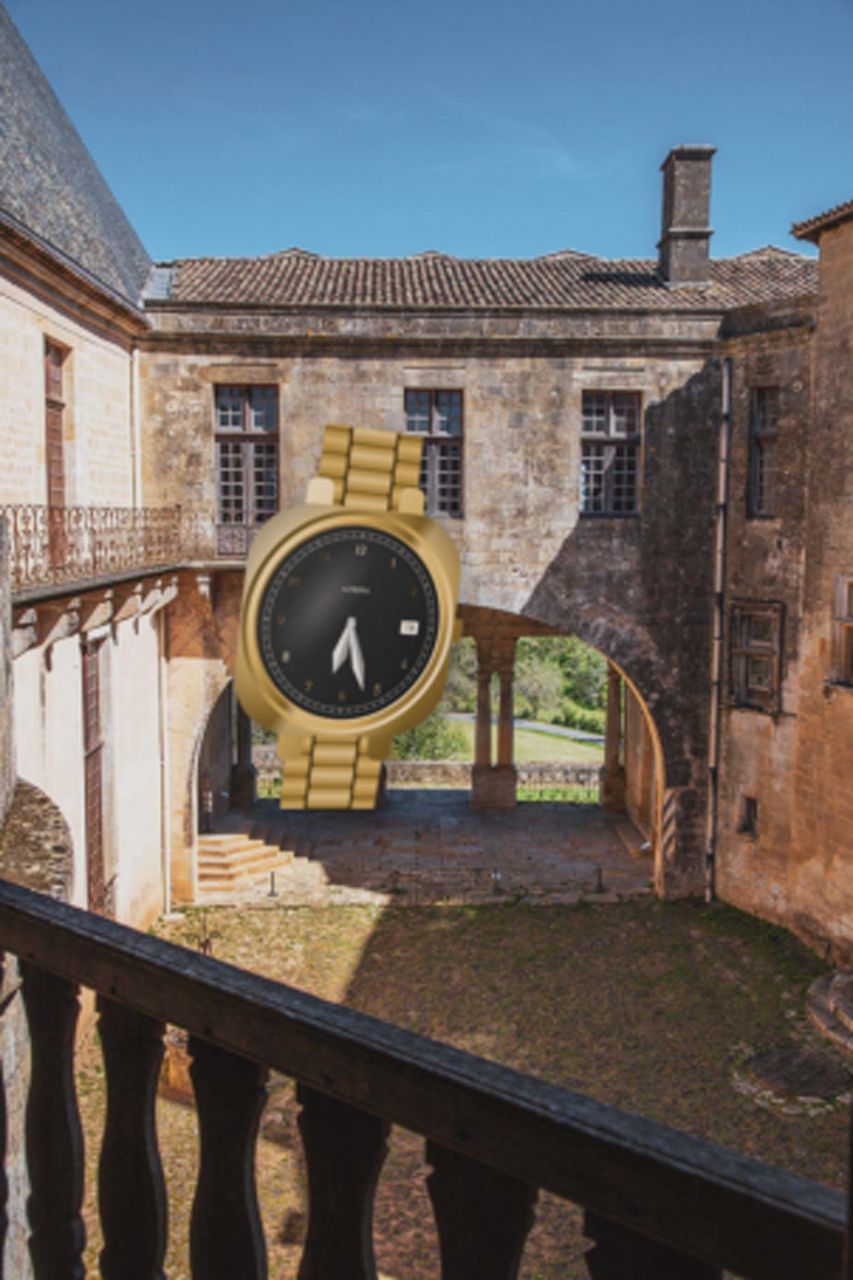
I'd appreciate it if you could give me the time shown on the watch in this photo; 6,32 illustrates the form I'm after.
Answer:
6,27
